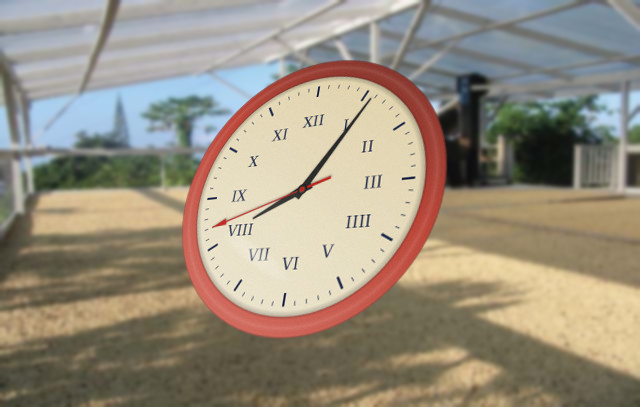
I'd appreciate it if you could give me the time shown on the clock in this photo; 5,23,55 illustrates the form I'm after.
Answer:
8,05,42
